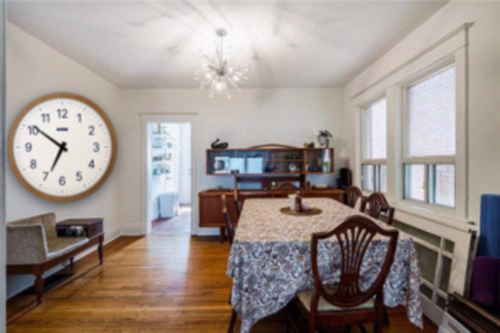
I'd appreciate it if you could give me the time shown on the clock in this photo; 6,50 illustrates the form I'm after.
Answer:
6,51
